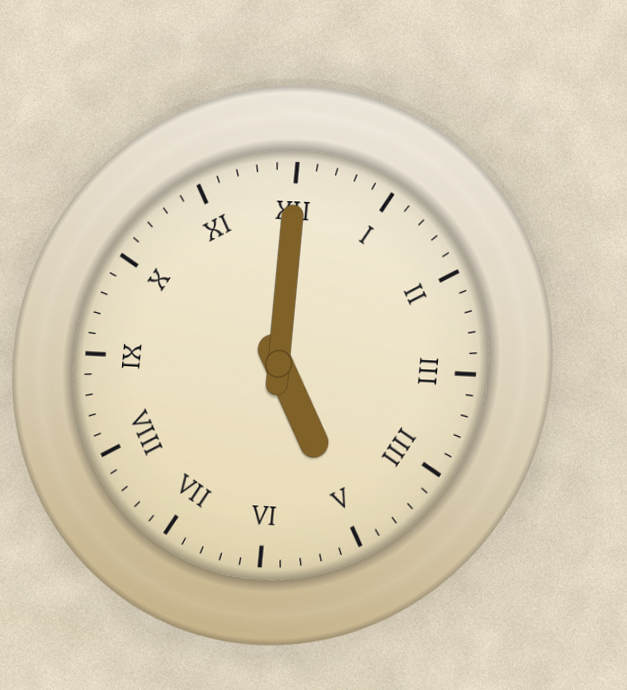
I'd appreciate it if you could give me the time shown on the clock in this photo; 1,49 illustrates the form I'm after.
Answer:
5,00
